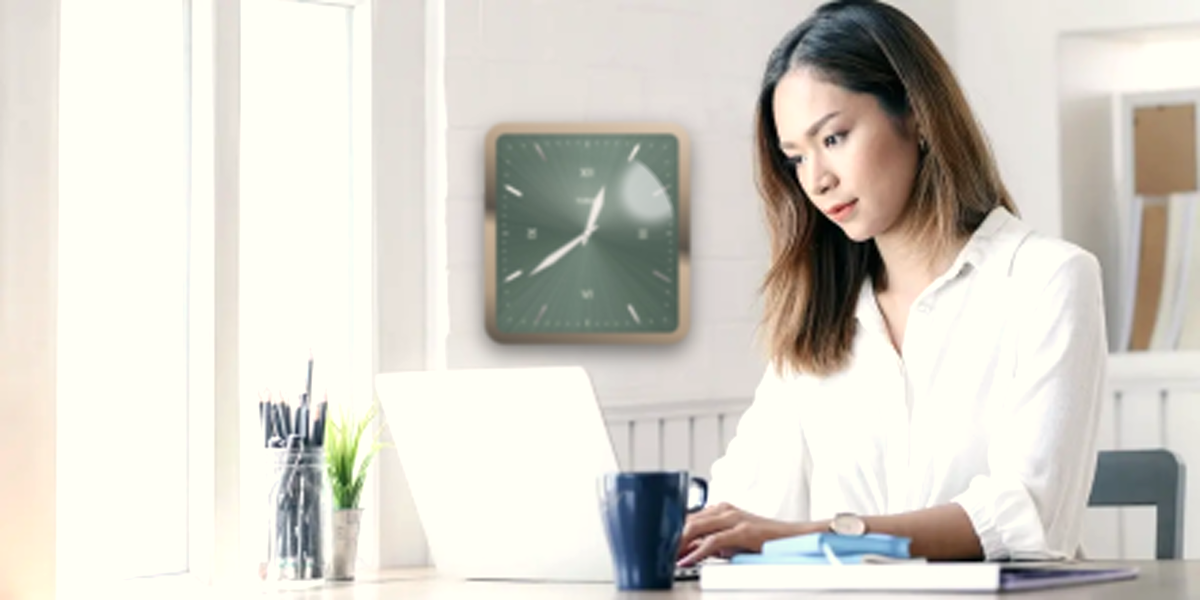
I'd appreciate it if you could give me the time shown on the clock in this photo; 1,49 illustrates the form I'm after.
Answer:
12,39
